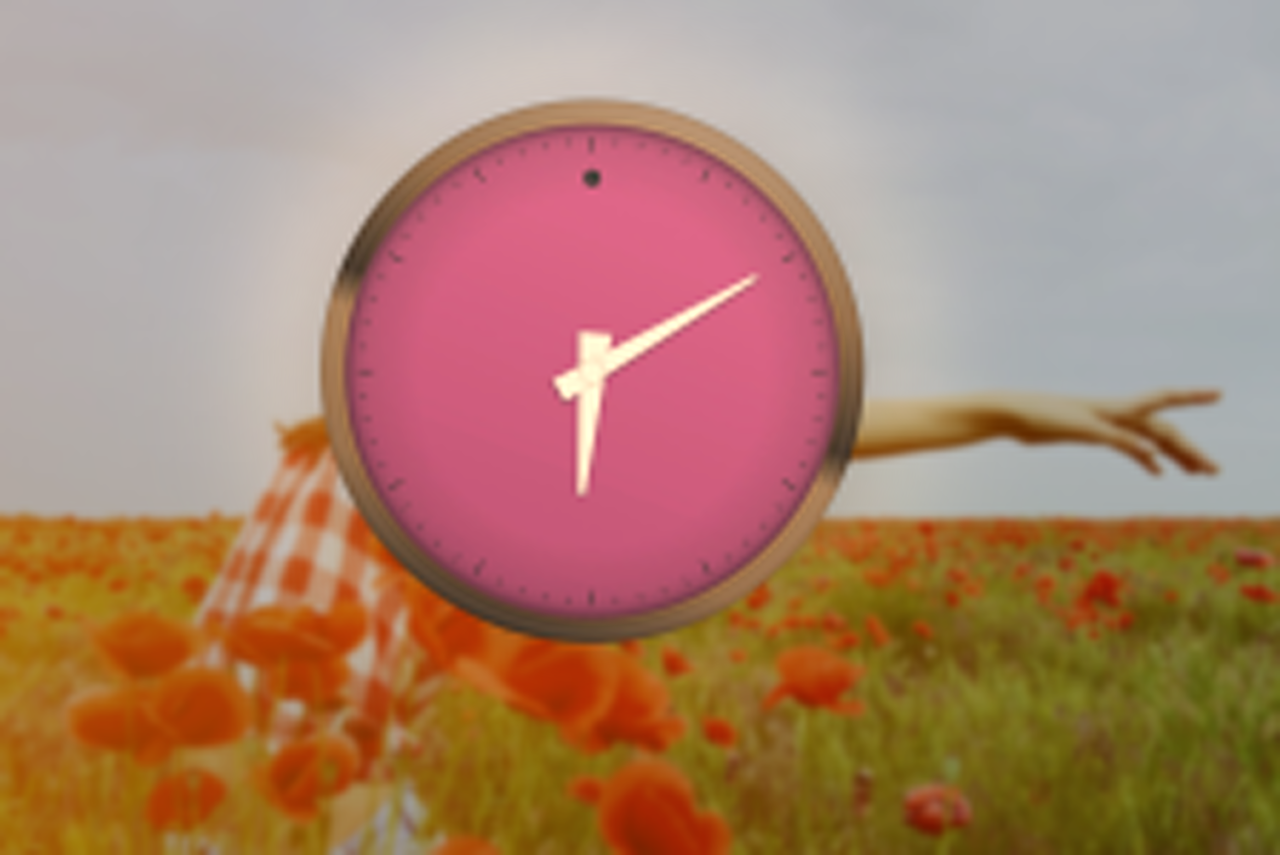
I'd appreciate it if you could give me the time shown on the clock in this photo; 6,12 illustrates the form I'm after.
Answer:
6,10
